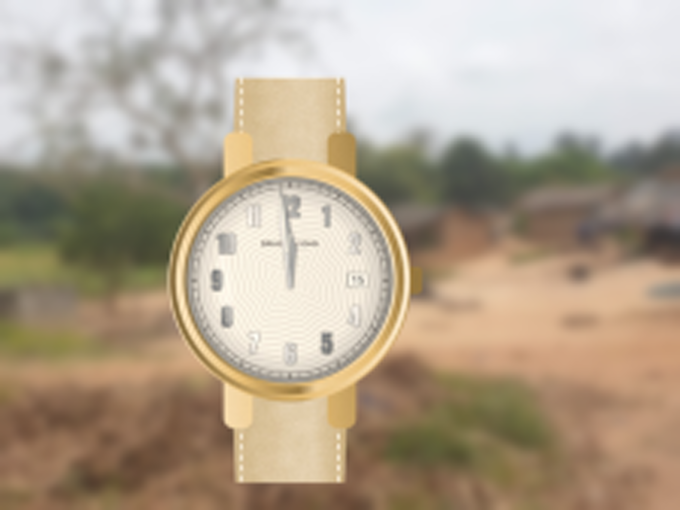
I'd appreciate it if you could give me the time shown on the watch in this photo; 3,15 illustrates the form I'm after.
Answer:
11,59
